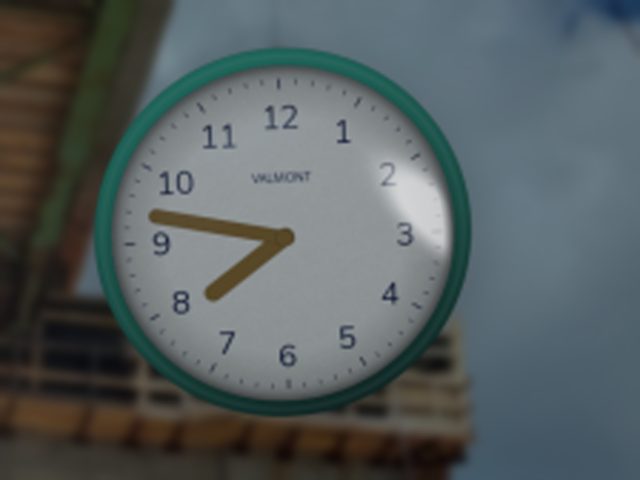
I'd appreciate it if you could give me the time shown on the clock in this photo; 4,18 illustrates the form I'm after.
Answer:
7,47
